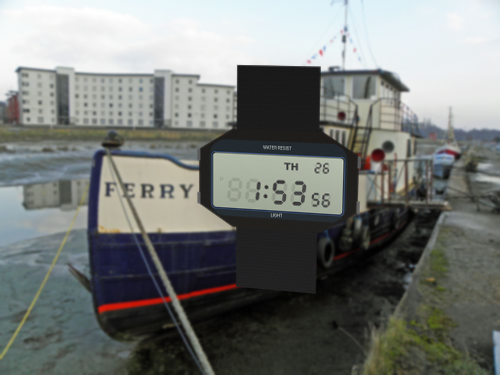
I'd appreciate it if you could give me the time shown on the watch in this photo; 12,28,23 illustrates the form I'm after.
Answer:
1,53,56
